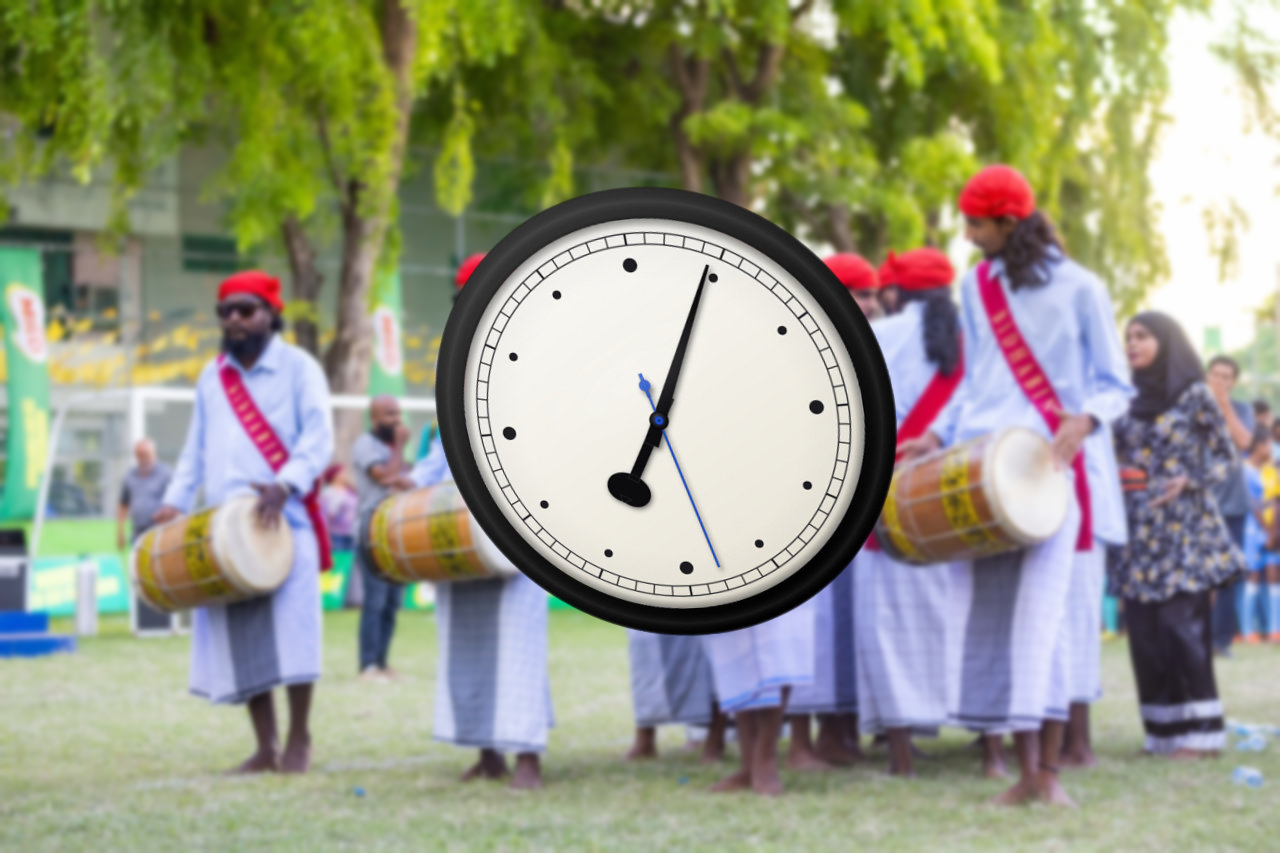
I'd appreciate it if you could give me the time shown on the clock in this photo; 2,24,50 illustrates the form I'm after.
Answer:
7,04,28
